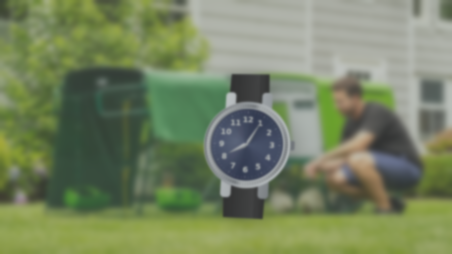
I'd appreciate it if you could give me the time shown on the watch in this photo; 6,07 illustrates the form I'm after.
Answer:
8,05
